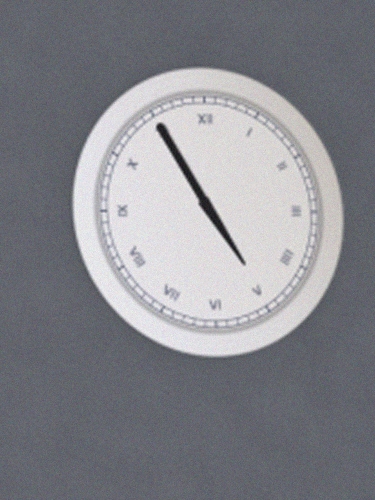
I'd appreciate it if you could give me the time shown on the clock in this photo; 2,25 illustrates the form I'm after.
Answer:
4,55
